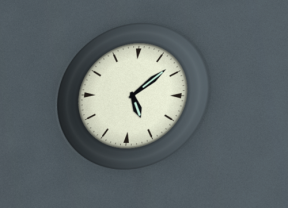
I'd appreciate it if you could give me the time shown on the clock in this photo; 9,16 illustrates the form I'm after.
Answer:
5,08
